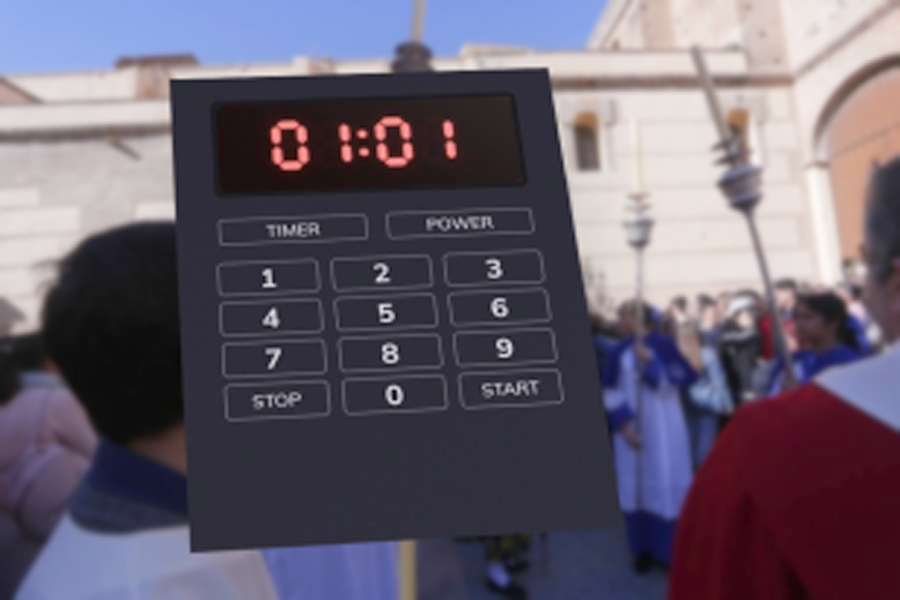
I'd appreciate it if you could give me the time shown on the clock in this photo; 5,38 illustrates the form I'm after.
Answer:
1,01
